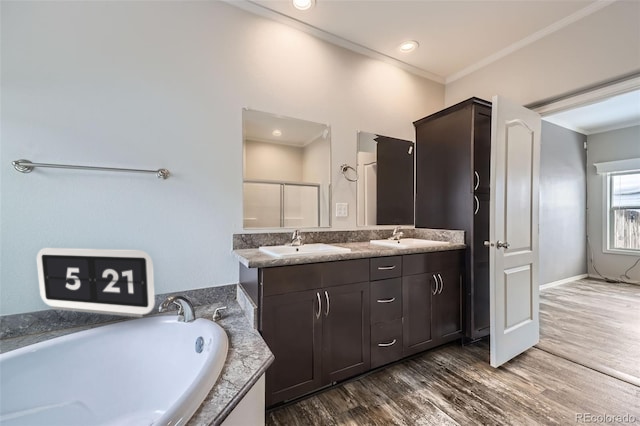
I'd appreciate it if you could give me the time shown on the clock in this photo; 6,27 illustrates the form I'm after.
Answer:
5,21
